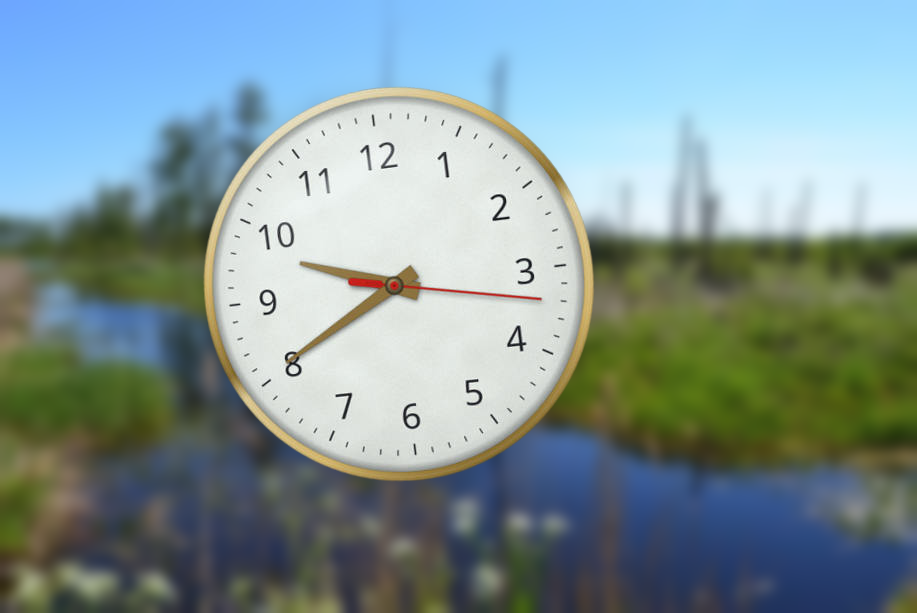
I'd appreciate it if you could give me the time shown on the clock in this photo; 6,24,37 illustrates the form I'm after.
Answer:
9,40,17
